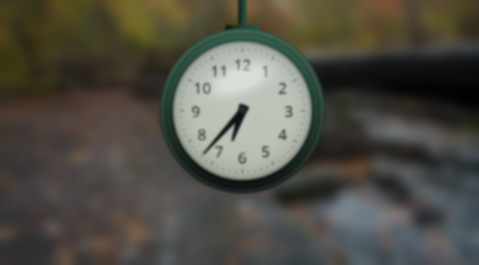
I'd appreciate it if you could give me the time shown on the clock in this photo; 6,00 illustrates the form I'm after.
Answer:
6,37
